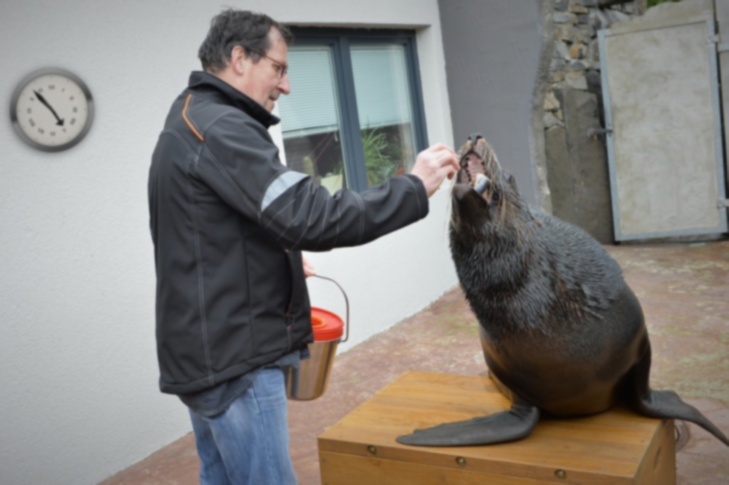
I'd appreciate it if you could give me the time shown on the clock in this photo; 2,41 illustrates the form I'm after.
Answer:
4,53
